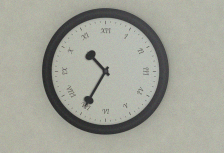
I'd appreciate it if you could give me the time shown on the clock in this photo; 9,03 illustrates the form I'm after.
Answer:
10,35
